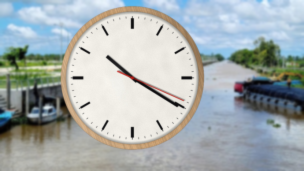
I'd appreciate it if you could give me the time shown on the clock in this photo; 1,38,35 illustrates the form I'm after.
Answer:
10,20,19
